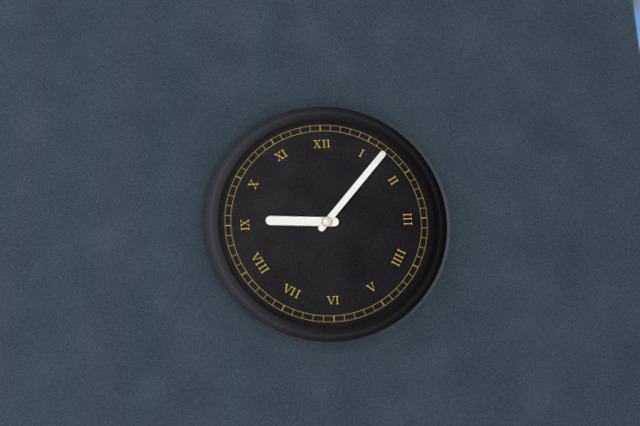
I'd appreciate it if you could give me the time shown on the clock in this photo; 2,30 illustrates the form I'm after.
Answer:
9,07
